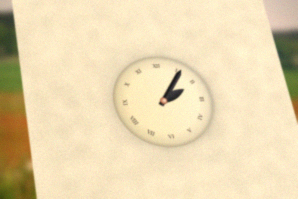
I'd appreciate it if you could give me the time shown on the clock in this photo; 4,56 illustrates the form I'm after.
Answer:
2,06
